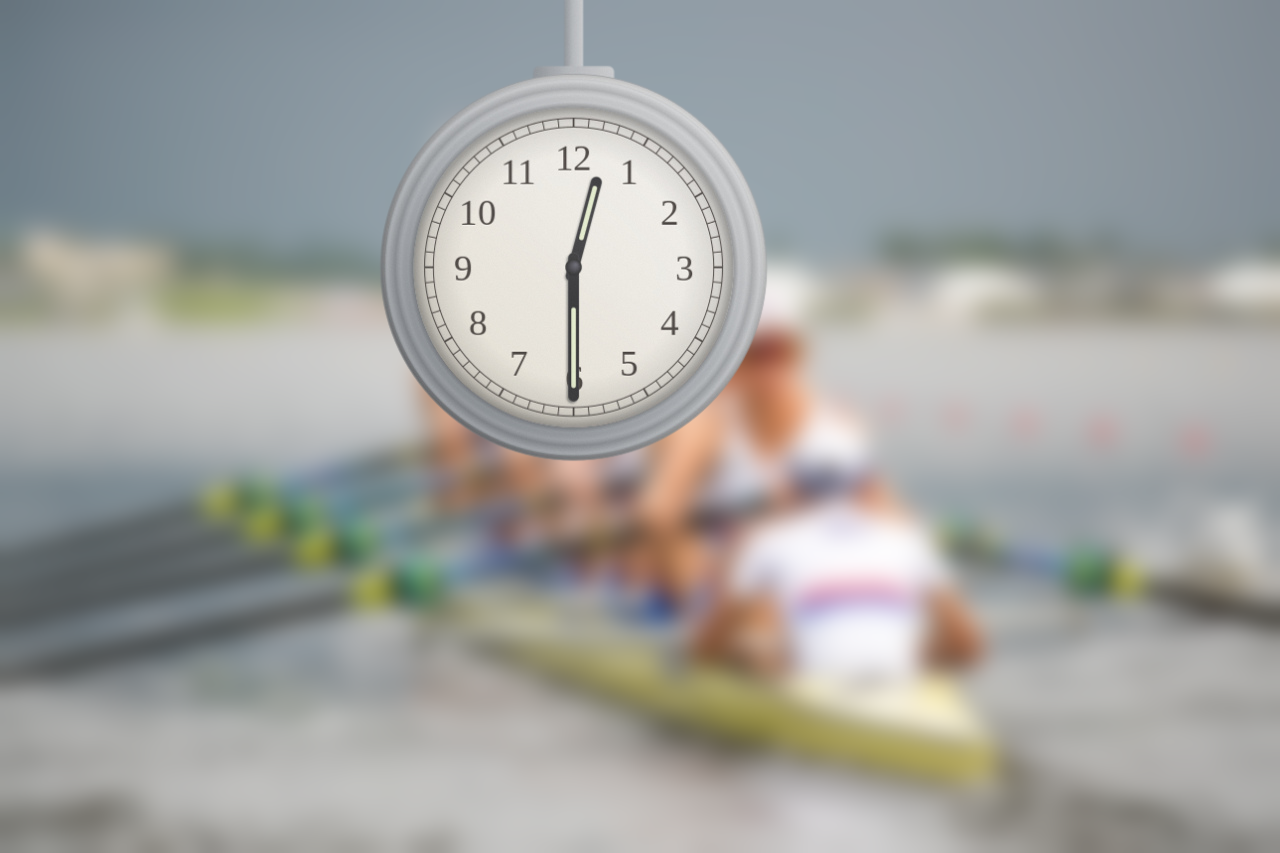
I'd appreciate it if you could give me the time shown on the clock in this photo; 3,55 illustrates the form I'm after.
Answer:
12,30
